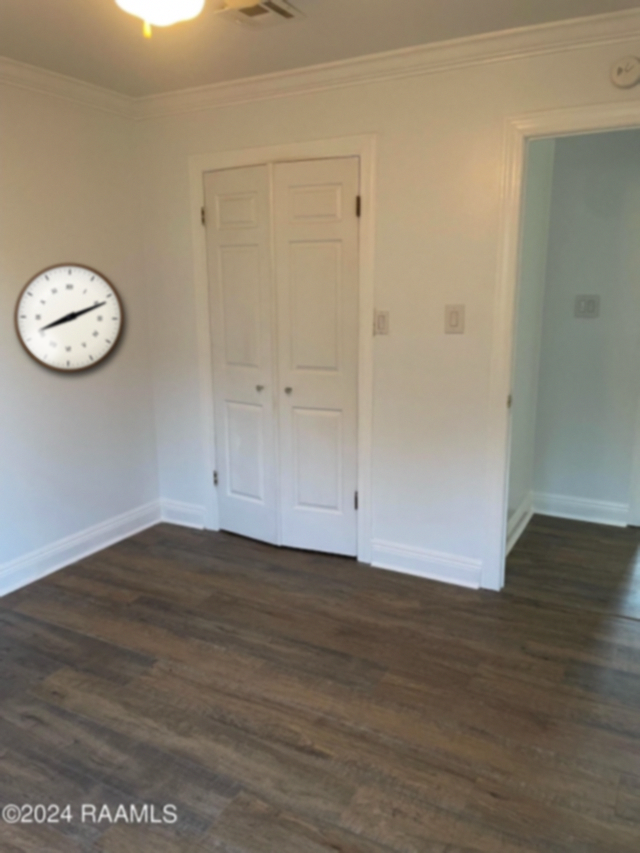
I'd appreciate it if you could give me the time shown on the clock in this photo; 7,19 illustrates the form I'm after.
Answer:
8,11
